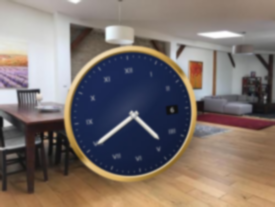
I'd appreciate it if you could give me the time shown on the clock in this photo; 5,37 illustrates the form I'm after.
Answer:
4,40
